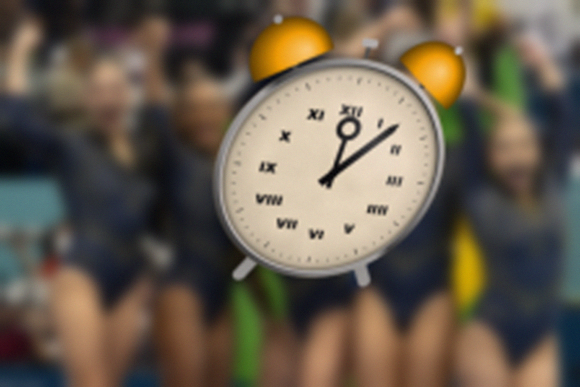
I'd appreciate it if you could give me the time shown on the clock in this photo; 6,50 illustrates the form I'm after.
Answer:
12,07
